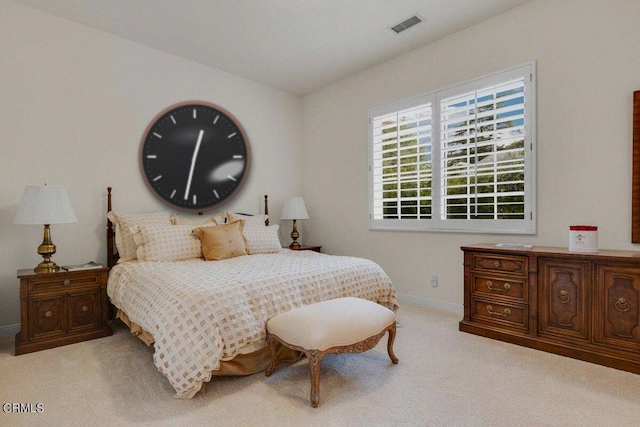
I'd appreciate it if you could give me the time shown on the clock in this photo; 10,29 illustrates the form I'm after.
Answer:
12,32
